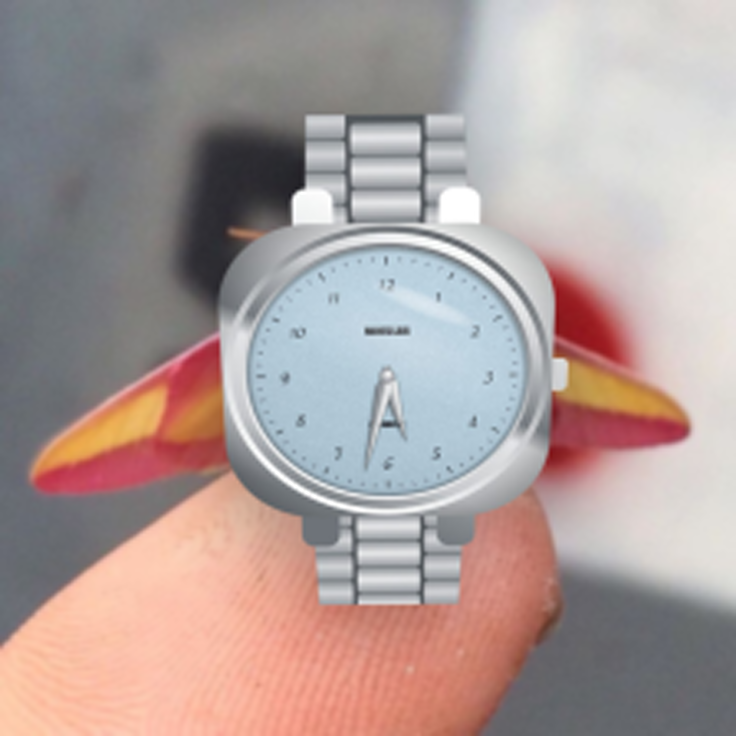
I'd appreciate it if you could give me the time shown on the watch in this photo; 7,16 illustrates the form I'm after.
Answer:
5,32
